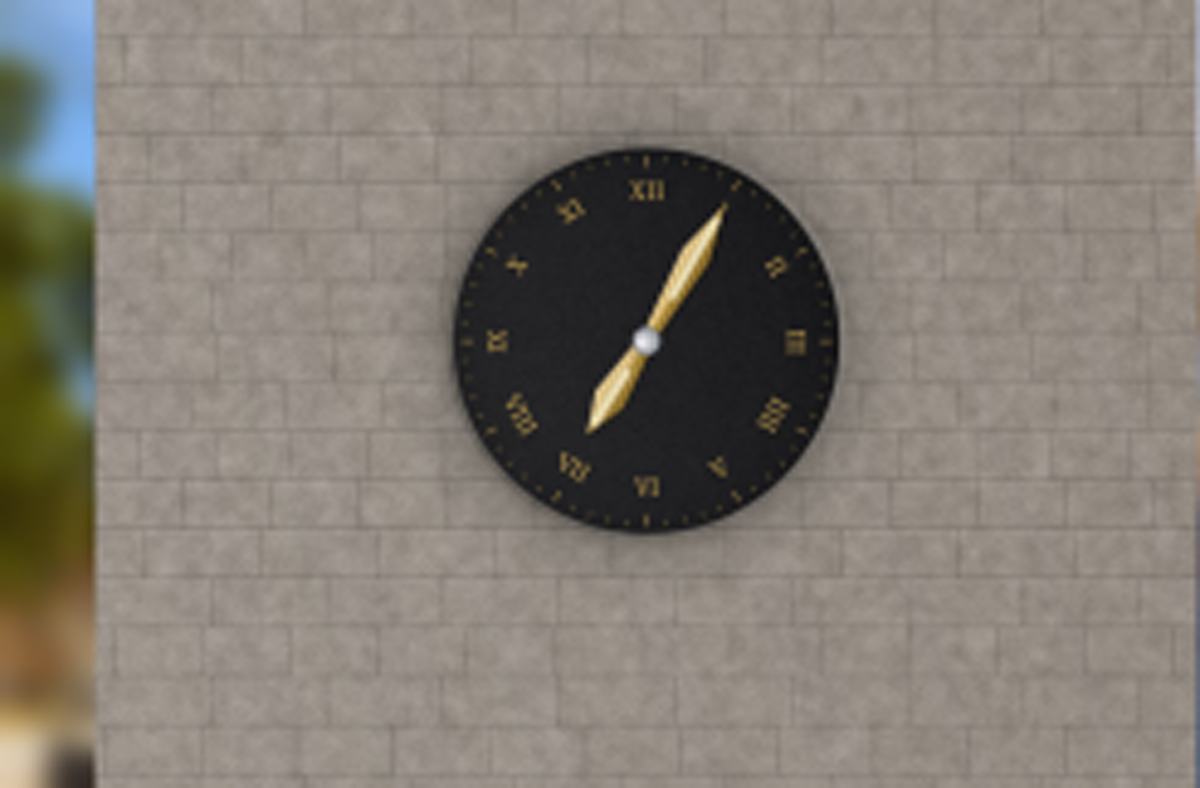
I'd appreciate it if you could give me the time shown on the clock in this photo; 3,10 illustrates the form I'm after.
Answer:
7,05
